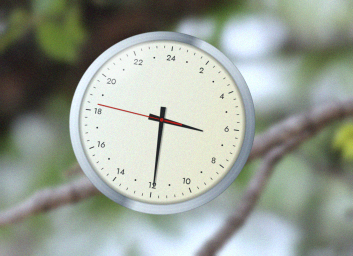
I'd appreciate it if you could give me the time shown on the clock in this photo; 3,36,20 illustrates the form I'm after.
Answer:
6,29,46
